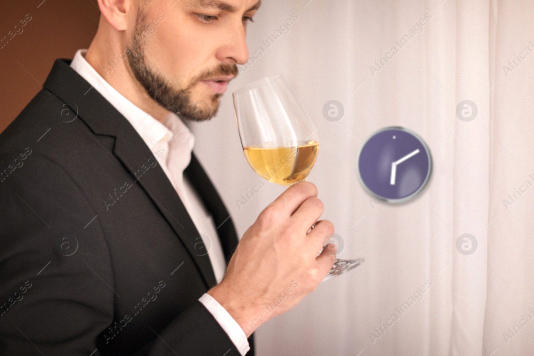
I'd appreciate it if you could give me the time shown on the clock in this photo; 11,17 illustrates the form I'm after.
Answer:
6,10
